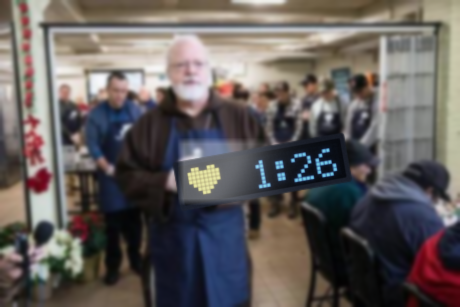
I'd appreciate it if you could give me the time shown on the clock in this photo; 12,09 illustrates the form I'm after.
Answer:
1,26
